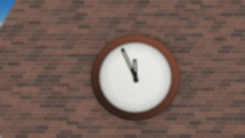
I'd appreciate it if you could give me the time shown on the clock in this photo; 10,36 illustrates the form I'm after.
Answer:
11,56
